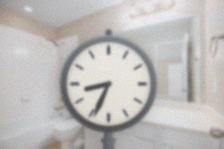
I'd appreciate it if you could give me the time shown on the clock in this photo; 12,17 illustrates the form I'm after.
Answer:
8,34
